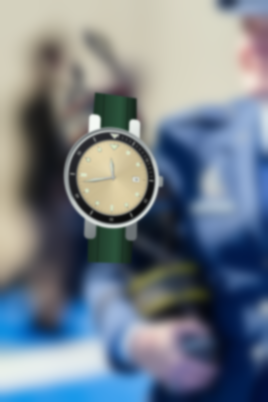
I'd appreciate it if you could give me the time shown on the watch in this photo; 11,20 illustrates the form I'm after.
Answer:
11,43
